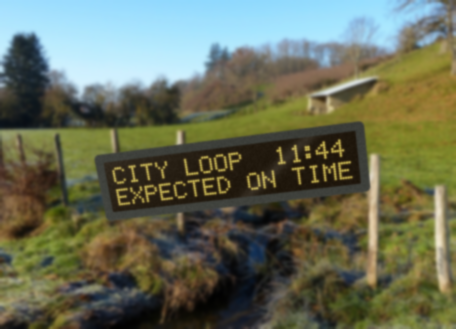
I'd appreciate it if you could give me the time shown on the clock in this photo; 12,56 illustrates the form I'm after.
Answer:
11,44
